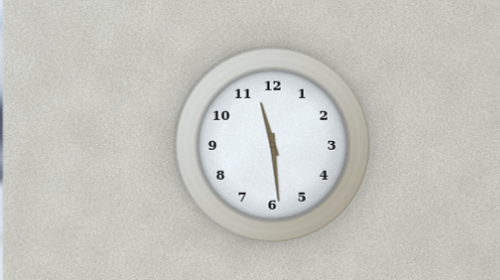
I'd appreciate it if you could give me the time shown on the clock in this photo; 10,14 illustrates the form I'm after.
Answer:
11,29
